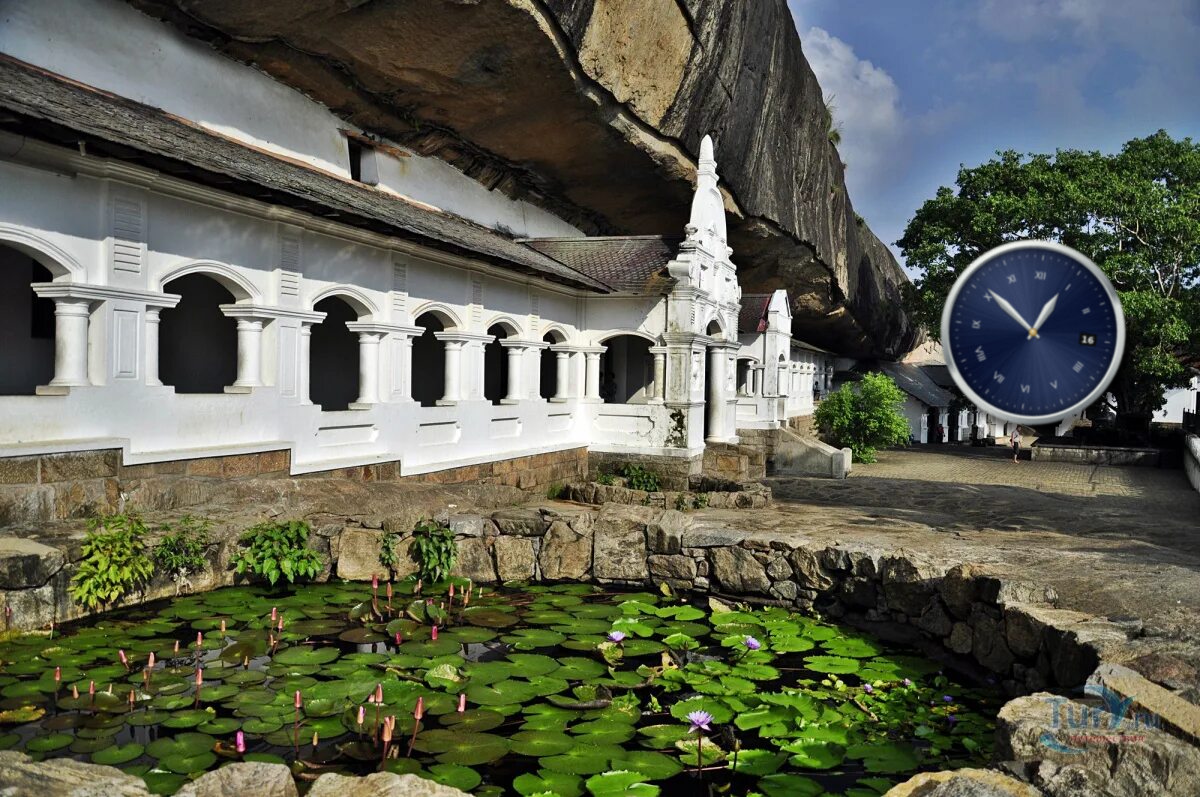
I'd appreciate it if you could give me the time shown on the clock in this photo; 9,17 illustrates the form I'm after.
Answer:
12,51
